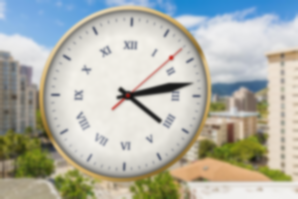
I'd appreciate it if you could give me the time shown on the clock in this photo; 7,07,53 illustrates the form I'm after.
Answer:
4,13,08
